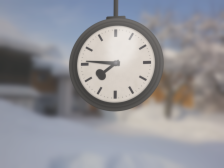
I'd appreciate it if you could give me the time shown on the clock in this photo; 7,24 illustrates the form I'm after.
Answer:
7,46
